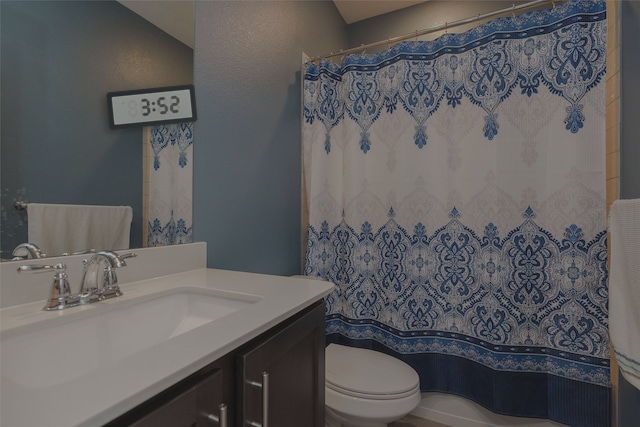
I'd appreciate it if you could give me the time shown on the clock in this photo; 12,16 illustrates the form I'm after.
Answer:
3,52
